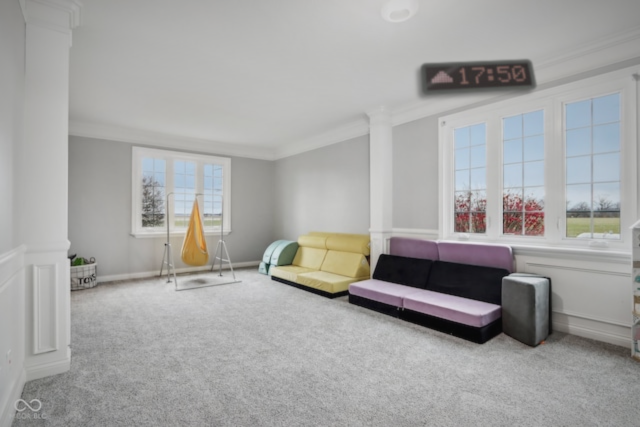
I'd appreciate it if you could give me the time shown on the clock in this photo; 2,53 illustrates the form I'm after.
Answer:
17,50
